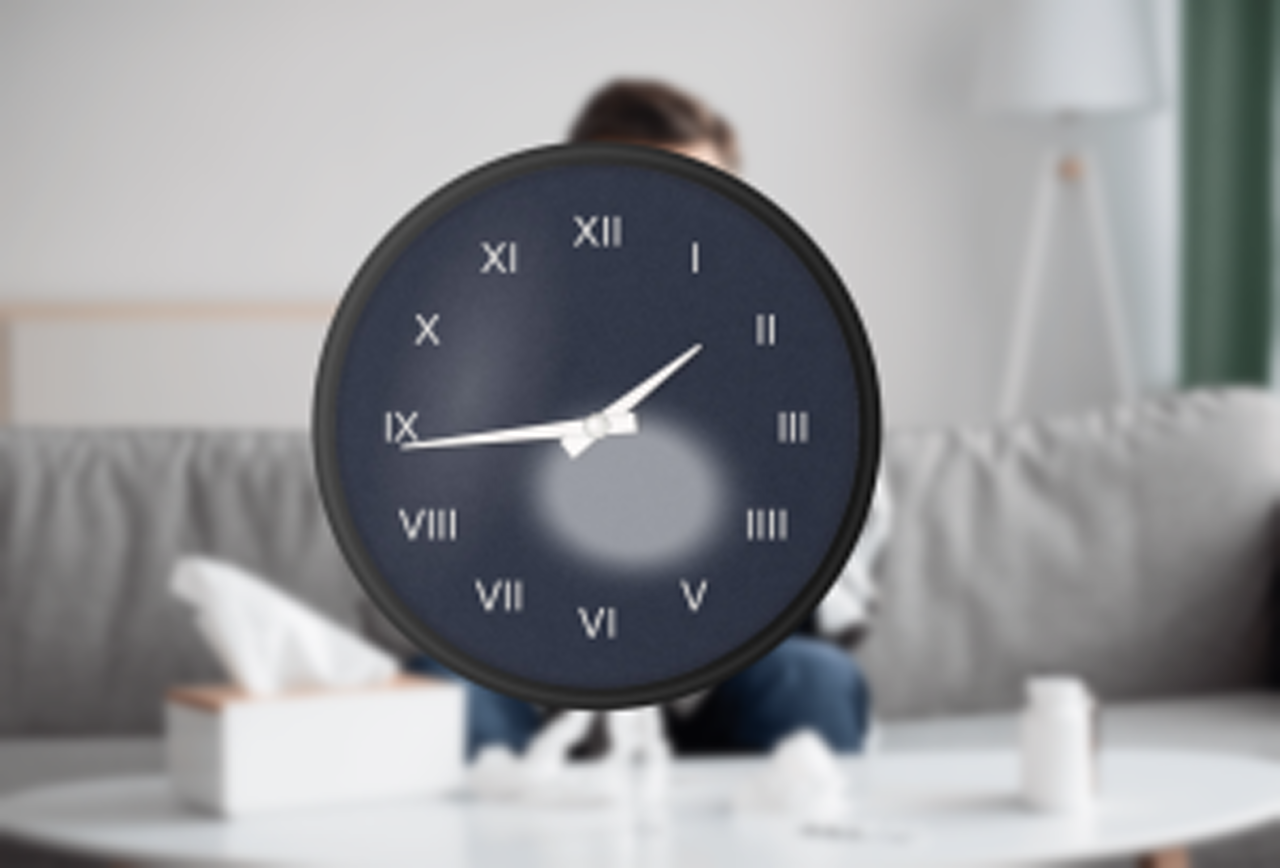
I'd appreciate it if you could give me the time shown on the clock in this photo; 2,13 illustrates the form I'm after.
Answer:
1,44
